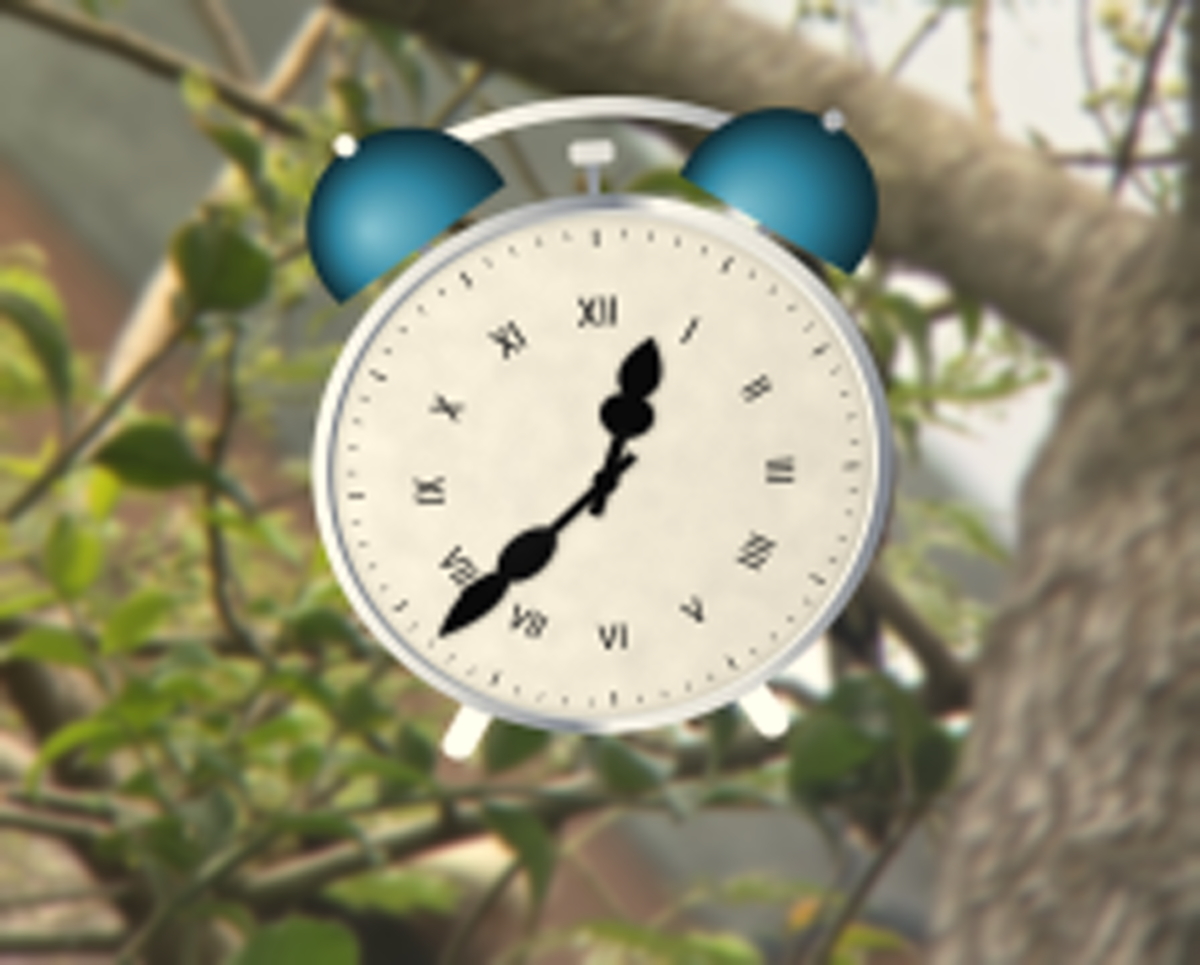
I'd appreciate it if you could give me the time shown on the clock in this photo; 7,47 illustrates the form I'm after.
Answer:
12,38
